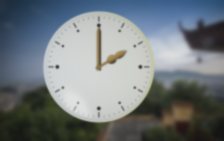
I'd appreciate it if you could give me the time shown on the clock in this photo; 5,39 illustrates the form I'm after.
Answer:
2,00
